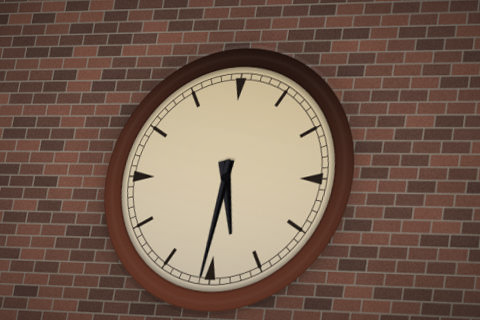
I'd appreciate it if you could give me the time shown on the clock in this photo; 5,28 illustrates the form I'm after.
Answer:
5,31
